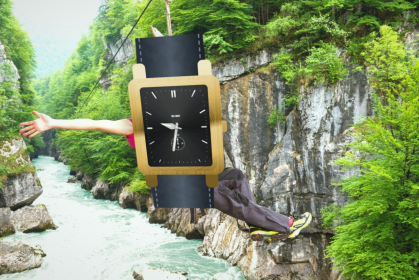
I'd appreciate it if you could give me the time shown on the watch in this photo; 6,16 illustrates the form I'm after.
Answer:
9,32
